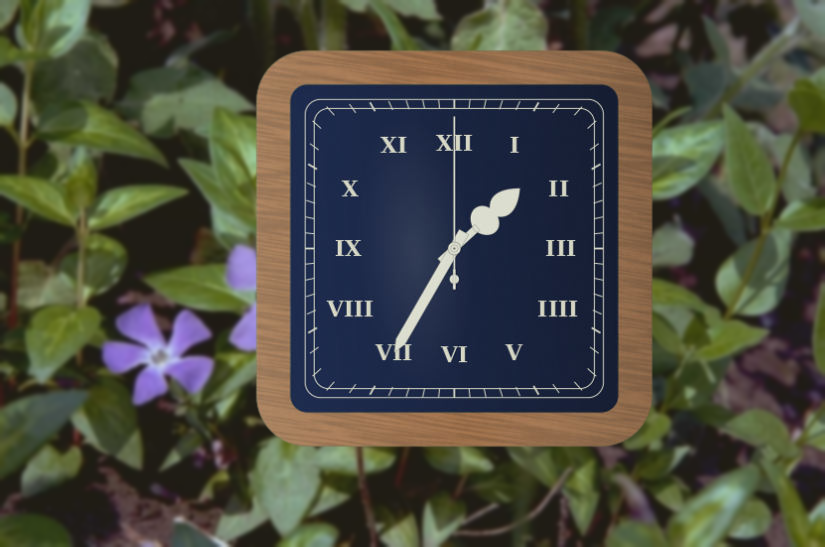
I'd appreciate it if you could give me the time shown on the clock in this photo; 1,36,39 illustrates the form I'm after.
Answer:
1,35,00
